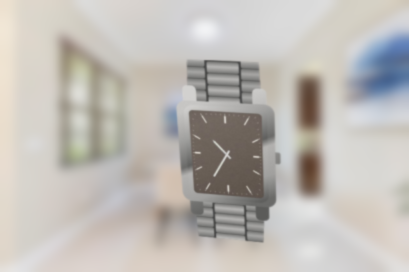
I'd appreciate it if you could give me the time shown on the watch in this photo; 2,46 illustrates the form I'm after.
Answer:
10,35
